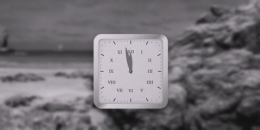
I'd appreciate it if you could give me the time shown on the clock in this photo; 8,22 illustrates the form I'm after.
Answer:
11,58
